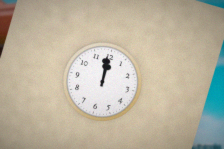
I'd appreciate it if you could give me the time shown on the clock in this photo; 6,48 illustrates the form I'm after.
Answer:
11,59
